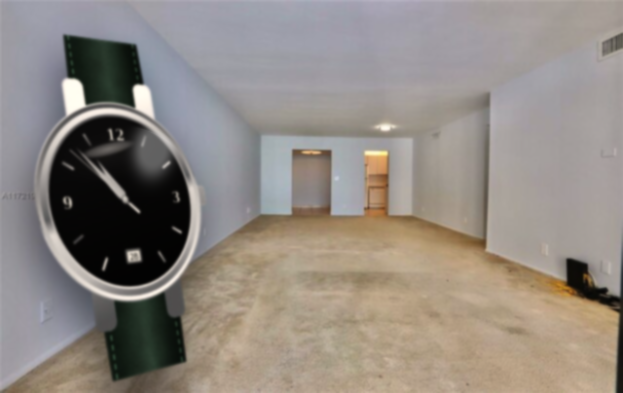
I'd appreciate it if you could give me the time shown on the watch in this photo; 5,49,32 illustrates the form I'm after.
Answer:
10,52,52
